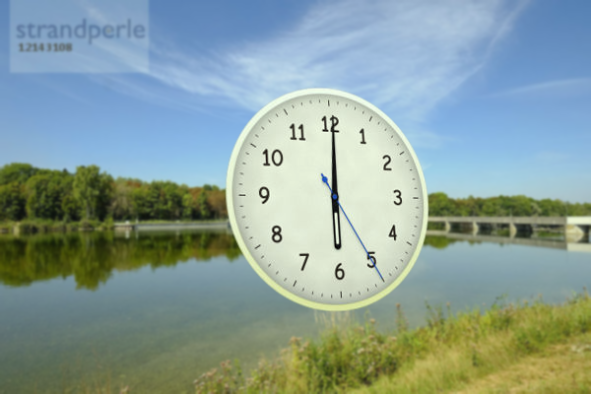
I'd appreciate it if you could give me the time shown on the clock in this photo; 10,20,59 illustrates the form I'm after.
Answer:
6,00,25
